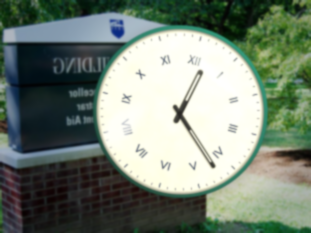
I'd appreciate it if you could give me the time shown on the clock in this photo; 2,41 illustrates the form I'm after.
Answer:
12,22
